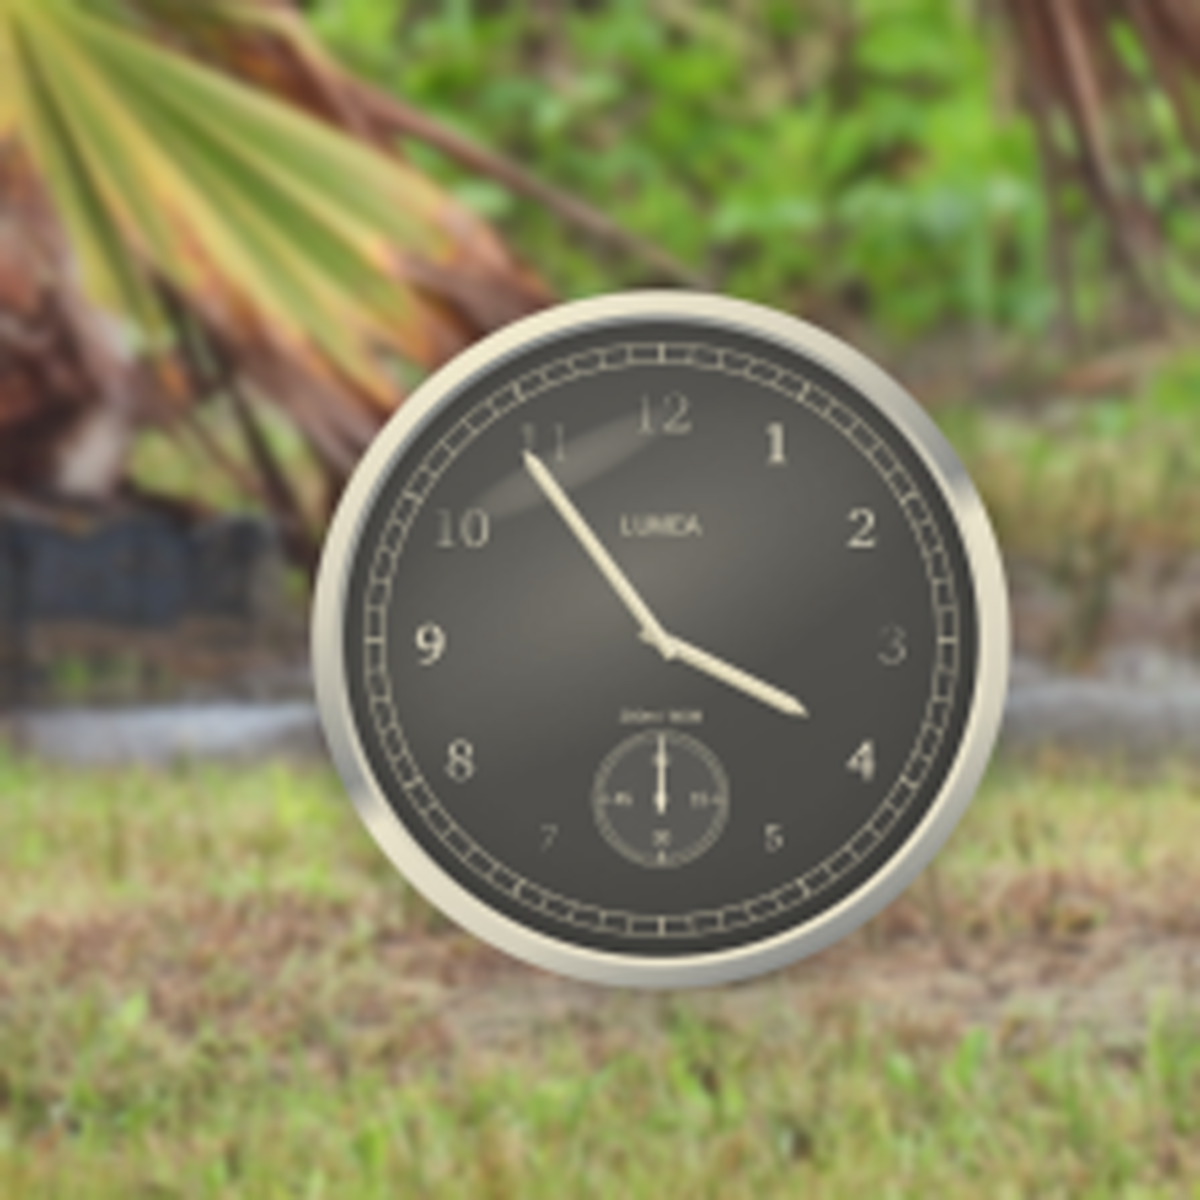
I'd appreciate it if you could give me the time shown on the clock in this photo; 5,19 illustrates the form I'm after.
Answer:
3,54
